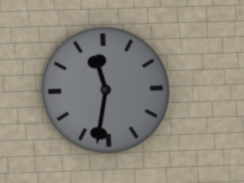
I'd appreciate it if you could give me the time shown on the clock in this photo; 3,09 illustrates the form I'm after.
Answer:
11,32
